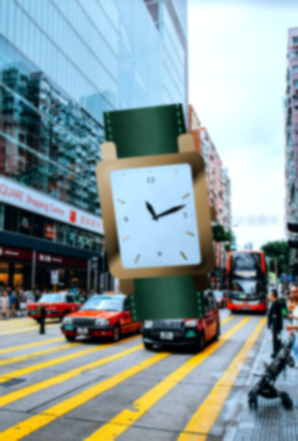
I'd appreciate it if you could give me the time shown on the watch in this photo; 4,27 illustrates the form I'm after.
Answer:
11,12
